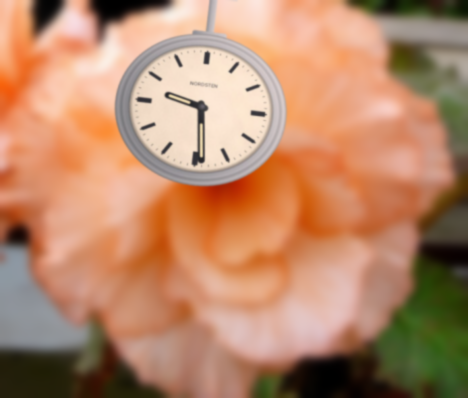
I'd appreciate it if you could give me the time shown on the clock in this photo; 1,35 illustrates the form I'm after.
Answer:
9,29
